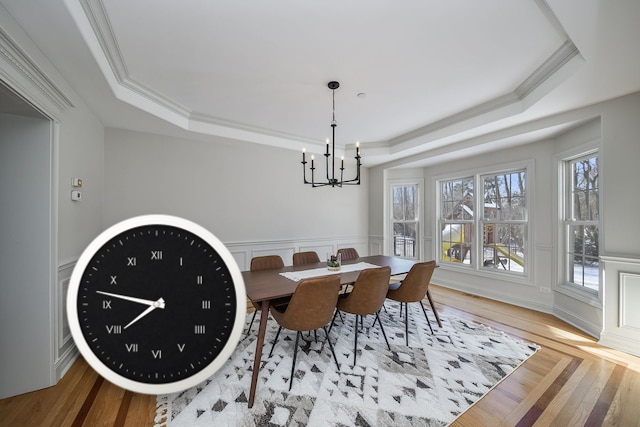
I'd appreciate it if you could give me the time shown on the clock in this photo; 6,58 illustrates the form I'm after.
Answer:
7,47
